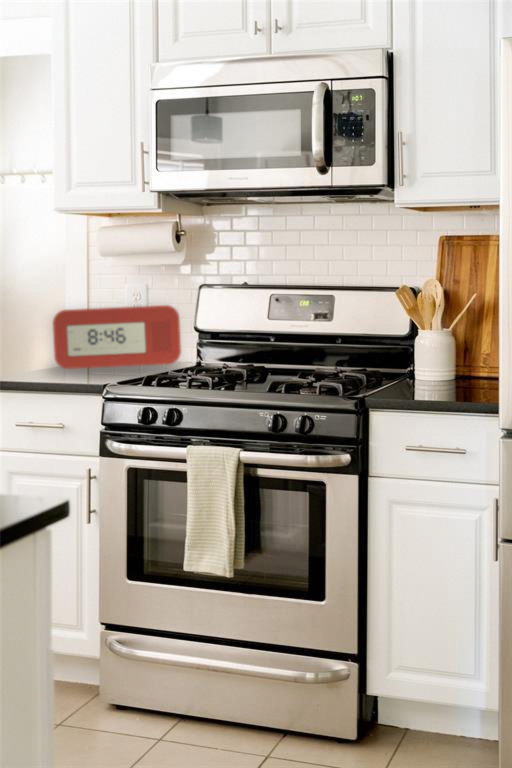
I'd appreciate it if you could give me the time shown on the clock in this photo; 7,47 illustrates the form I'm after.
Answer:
8,46
